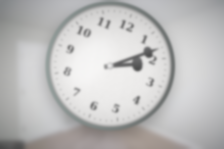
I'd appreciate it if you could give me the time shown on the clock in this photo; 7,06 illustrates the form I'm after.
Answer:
2,08
